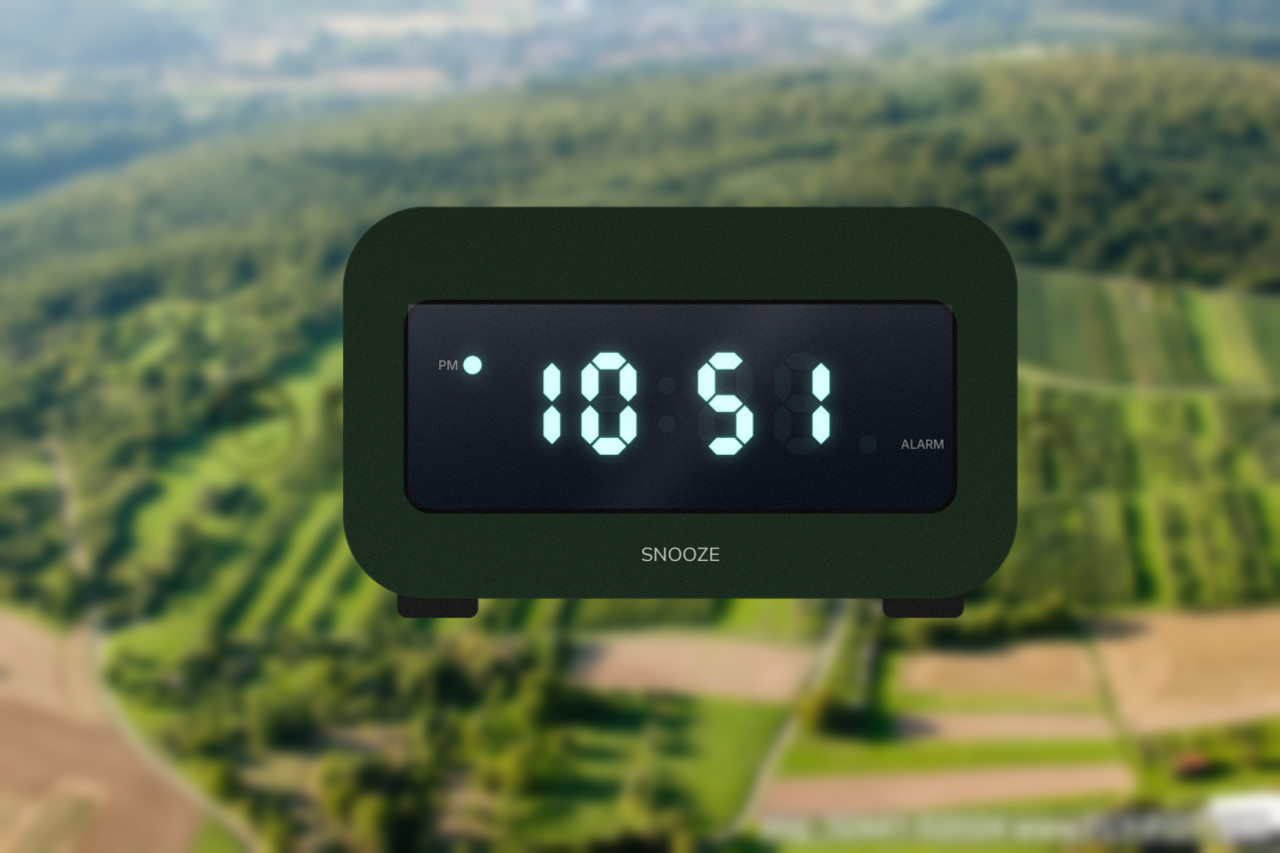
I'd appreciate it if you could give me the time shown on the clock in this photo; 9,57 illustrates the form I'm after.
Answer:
10,51
